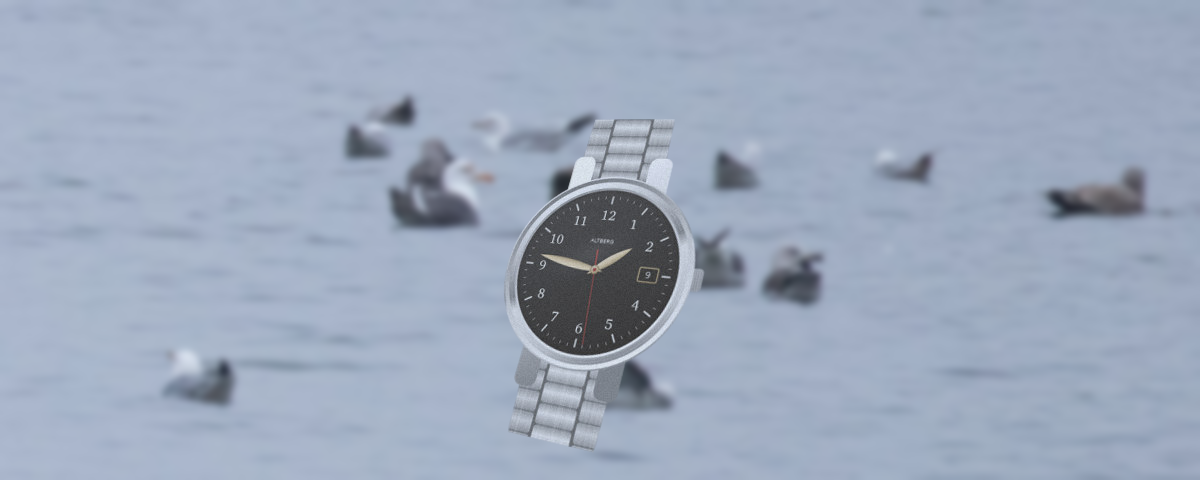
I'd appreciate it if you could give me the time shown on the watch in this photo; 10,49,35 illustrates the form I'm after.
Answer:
1,46,29
